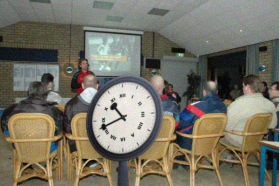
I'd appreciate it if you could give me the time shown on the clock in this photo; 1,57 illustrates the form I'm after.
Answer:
10,42
